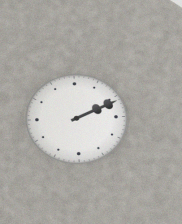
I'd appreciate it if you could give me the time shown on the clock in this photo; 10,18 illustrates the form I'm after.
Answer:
2,11
